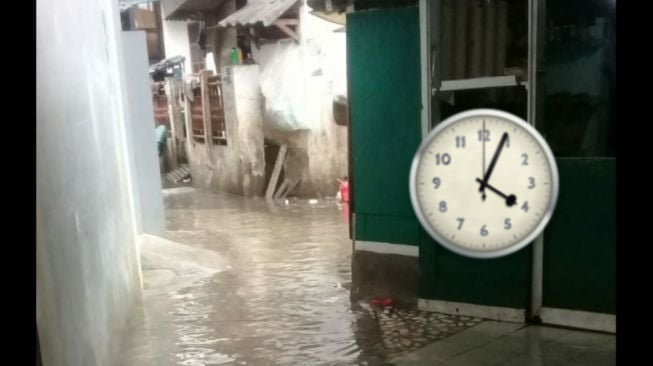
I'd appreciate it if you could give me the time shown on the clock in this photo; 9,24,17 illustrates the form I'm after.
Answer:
4,04,00
